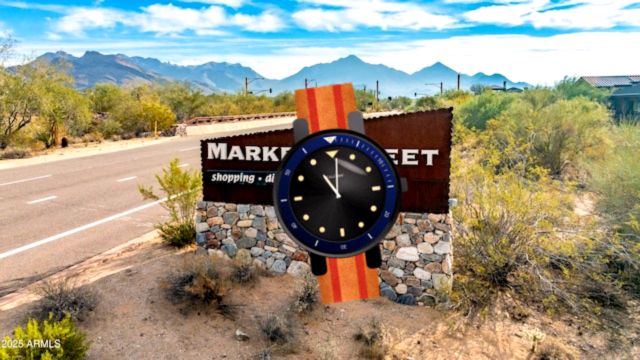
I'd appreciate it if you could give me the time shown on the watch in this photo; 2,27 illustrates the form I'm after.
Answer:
11,01
